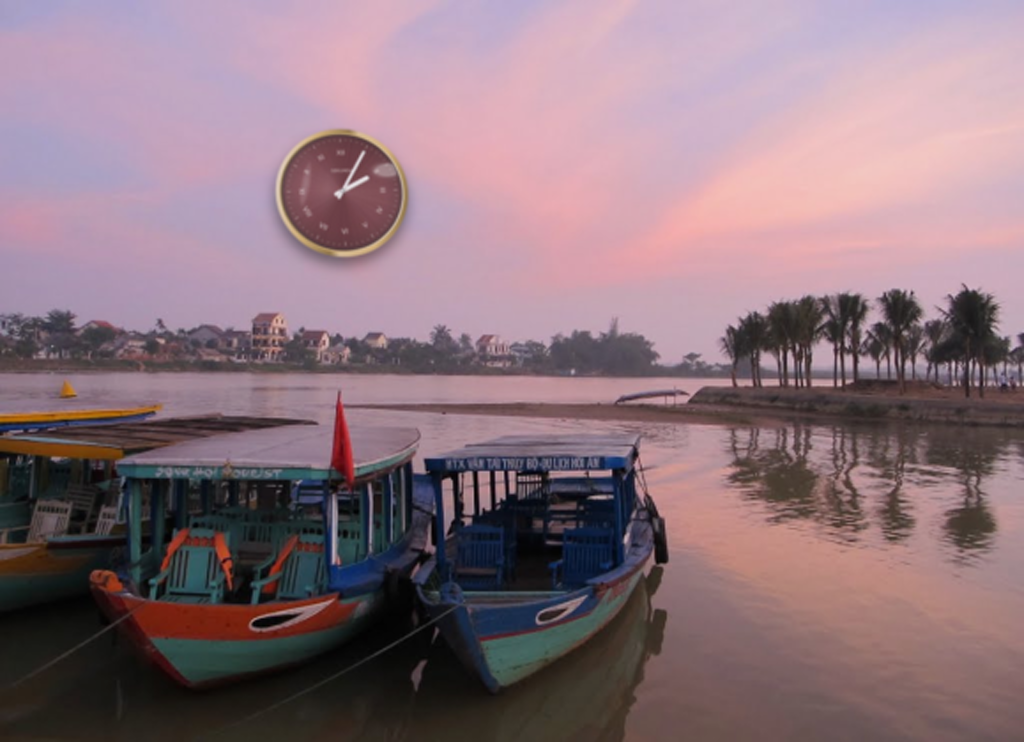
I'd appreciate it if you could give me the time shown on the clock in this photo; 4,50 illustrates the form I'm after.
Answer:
2,05
